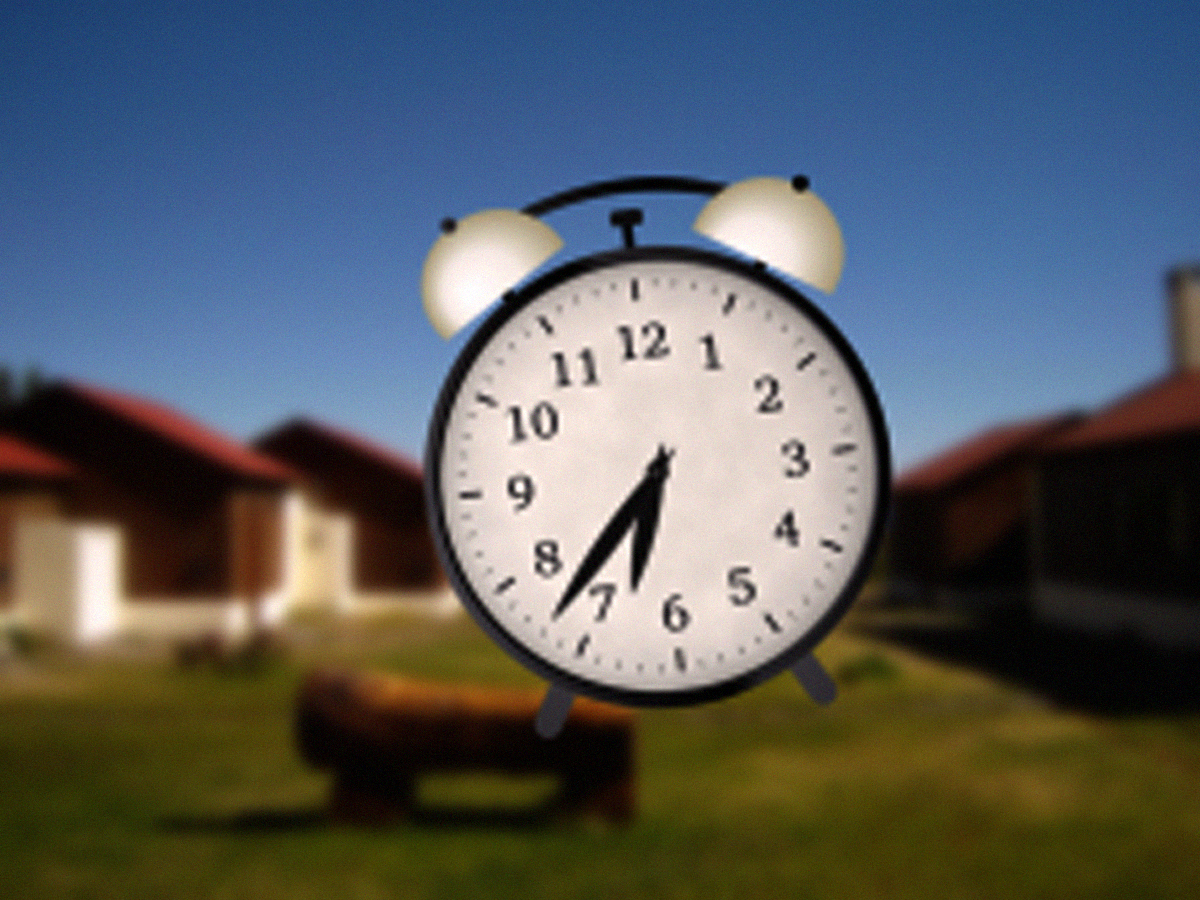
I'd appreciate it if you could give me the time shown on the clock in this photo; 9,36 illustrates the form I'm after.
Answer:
6,37
